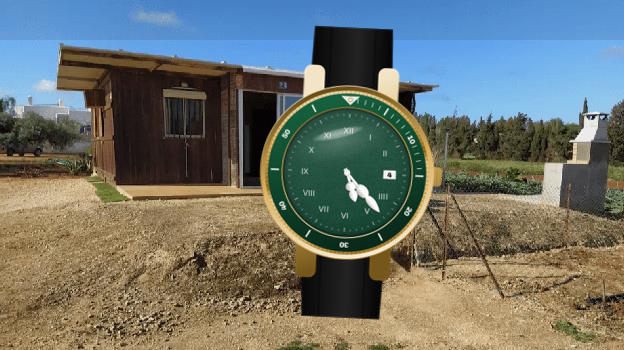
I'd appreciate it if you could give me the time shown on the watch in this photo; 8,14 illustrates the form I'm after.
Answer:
5,23
